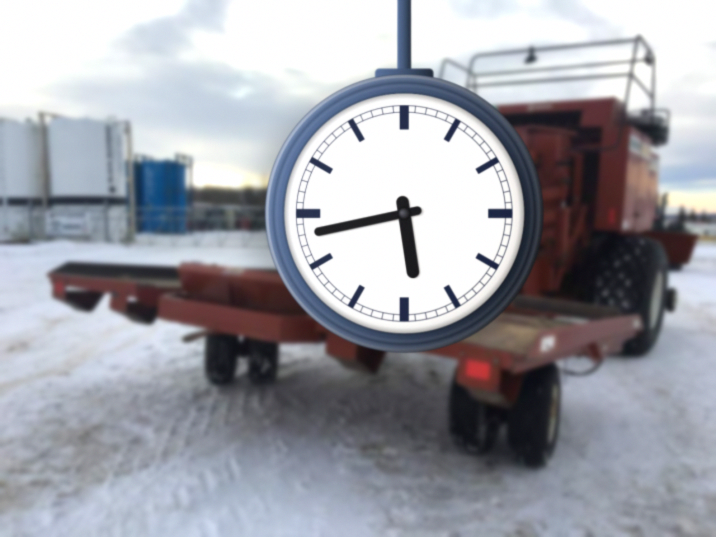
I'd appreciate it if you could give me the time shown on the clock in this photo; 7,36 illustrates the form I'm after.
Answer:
5,43
